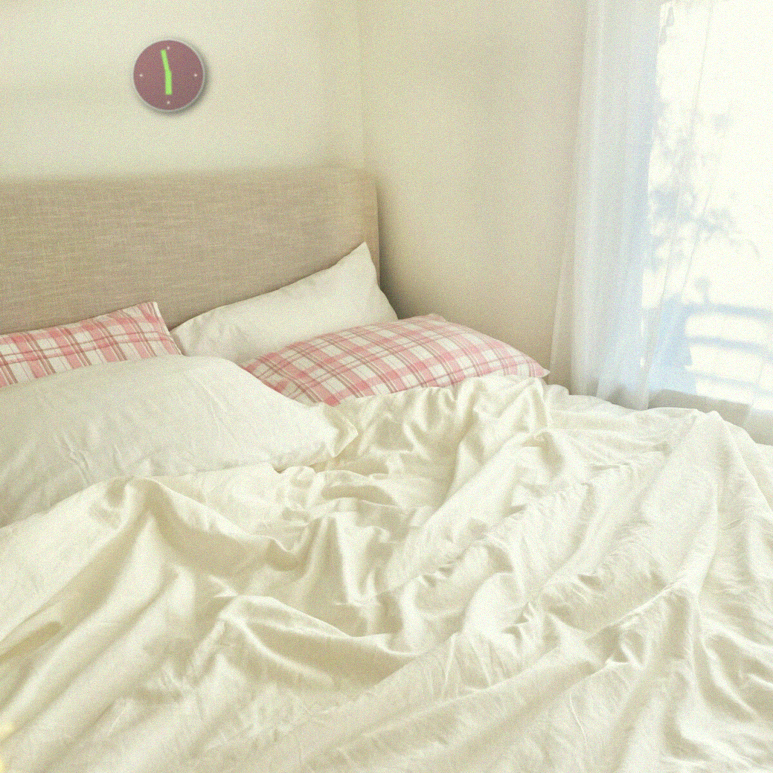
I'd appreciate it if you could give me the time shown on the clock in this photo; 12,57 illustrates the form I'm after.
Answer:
5,58
